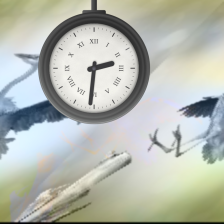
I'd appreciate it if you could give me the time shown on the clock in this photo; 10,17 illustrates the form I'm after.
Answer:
2,31
